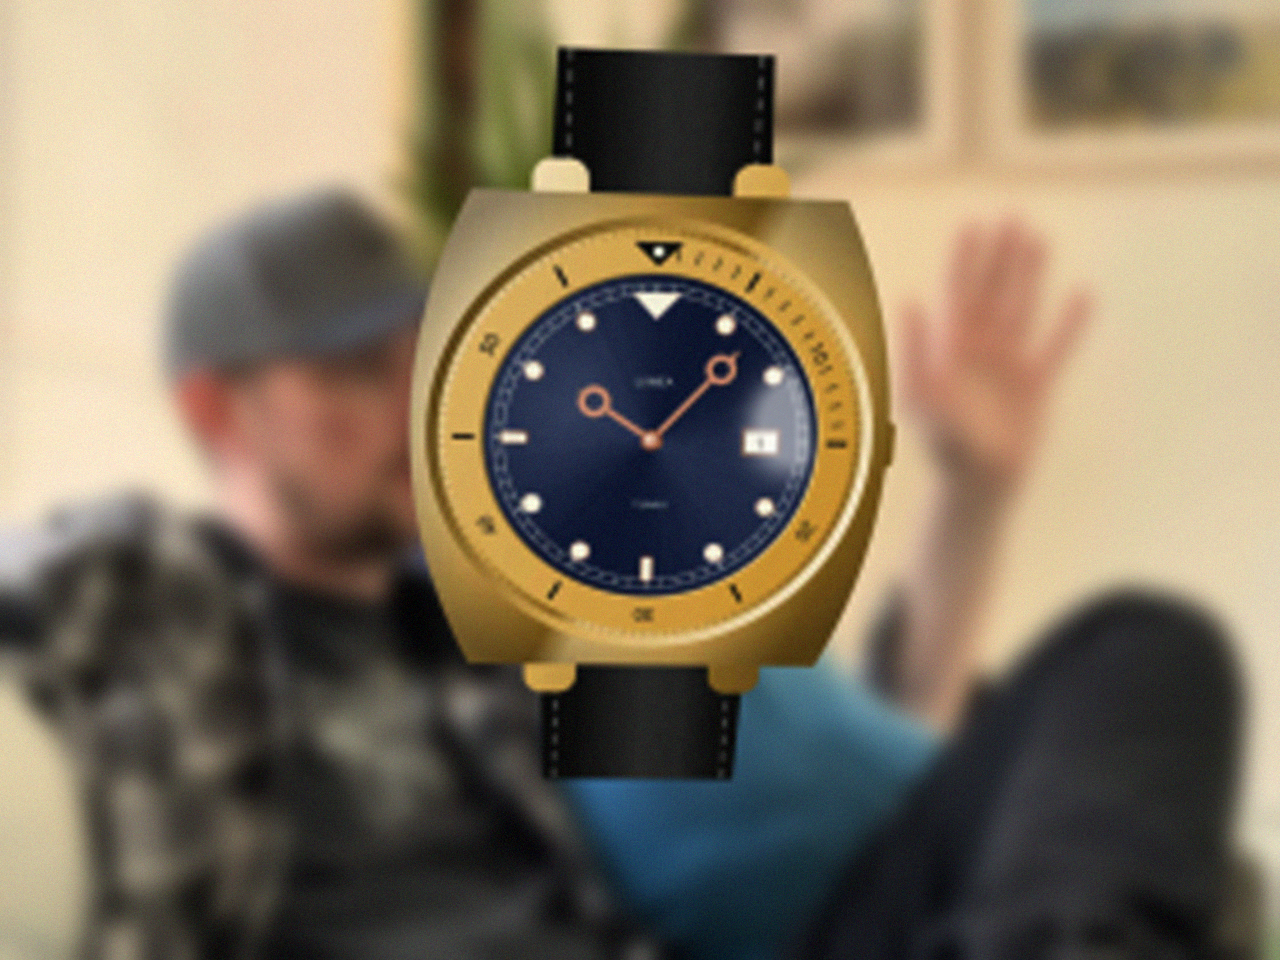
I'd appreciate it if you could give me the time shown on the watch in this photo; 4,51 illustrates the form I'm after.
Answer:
10,07
